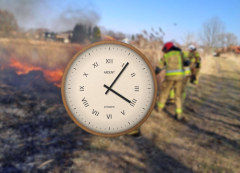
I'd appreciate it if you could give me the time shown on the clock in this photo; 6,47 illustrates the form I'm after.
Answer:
4,06
